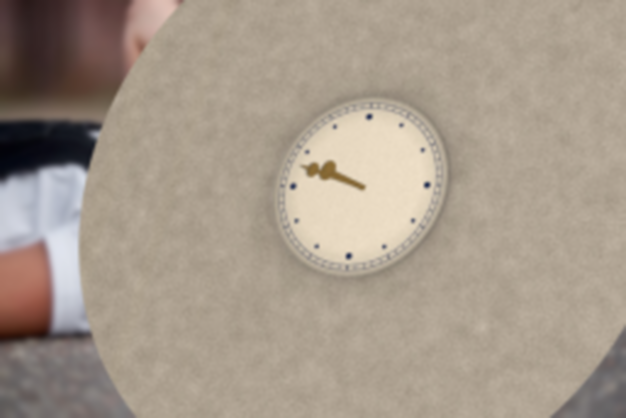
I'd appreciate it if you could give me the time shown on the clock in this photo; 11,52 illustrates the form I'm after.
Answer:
9,48
